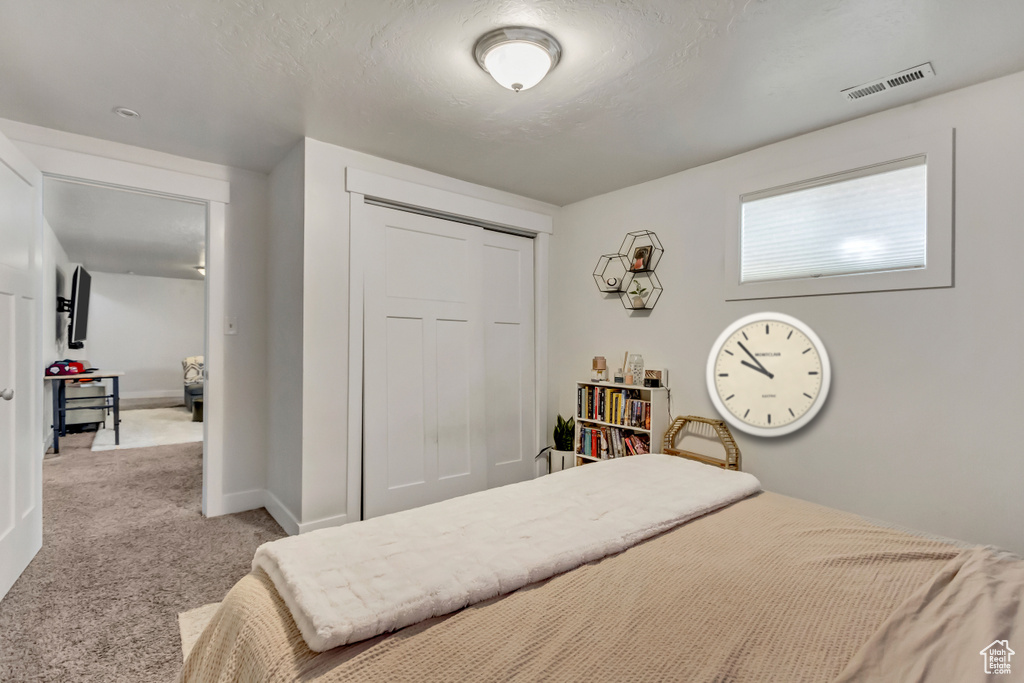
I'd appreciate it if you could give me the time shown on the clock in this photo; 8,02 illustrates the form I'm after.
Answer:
9,53
